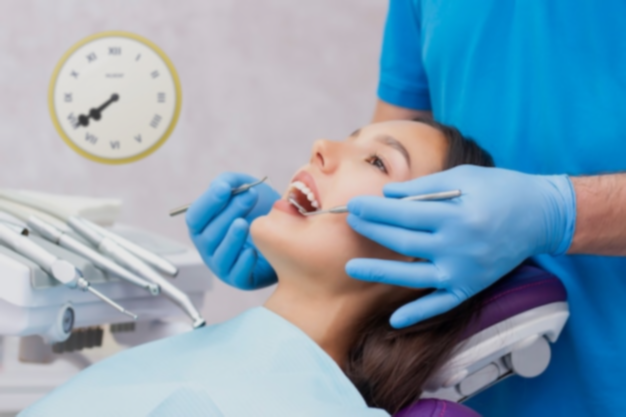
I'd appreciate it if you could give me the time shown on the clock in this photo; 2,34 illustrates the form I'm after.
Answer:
7,39
